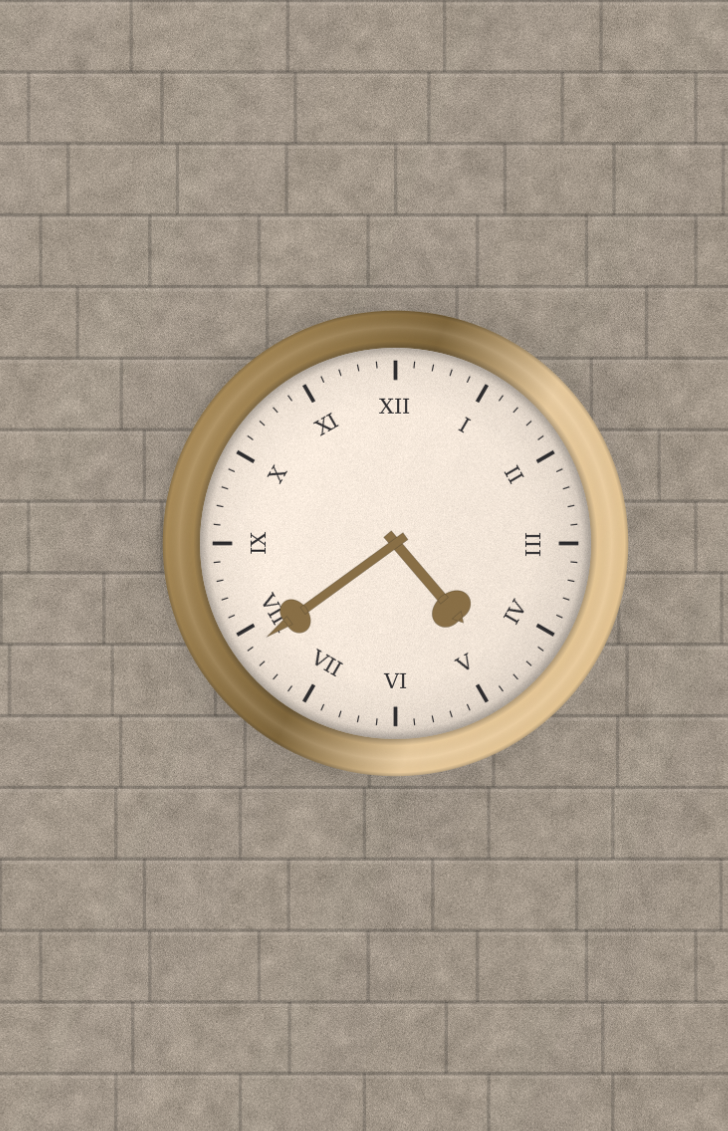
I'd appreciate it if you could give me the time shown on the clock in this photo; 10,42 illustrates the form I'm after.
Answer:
4,39
